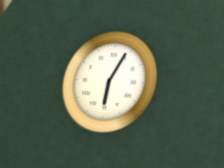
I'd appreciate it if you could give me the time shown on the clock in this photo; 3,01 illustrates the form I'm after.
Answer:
6,04
